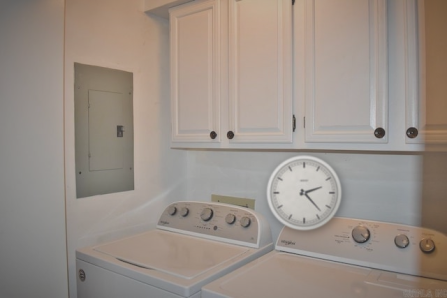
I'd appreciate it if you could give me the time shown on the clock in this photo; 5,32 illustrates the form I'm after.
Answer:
2,23
